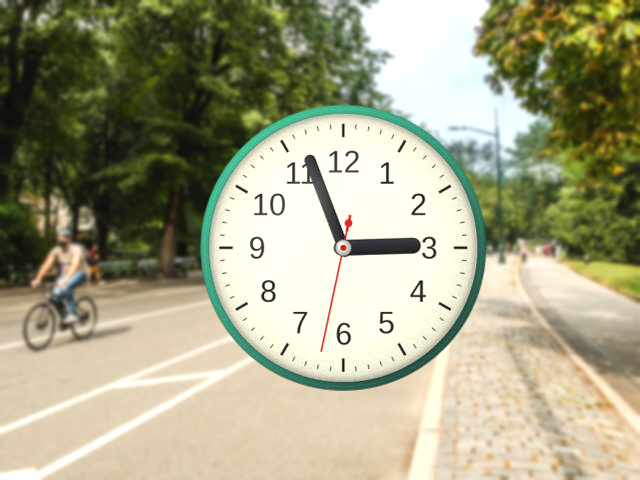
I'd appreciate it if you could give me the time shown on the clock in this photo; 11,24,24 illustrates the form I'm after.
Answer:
2,56,32
